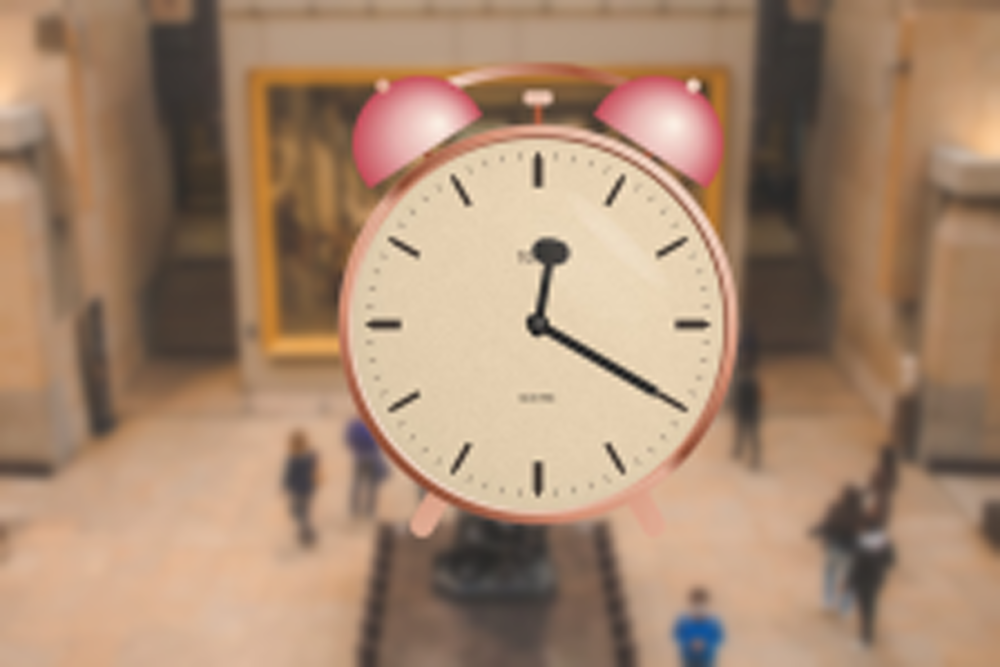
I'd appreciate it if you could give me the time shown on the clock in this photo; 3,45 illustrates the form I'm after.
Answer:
12,20
